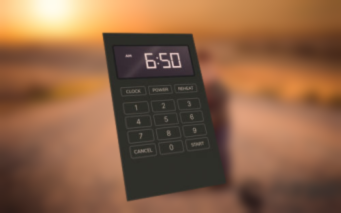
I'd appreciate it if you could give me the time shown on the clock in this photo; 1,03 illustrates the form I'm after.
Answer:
6,50
